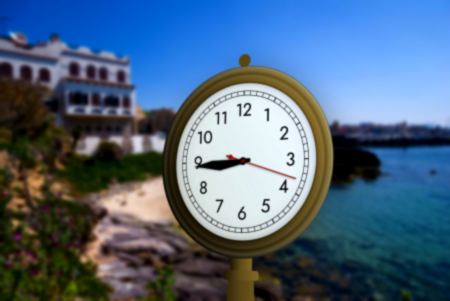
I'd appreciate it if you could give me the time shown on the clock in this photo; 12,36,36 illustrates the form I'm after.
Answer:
8,44,18
